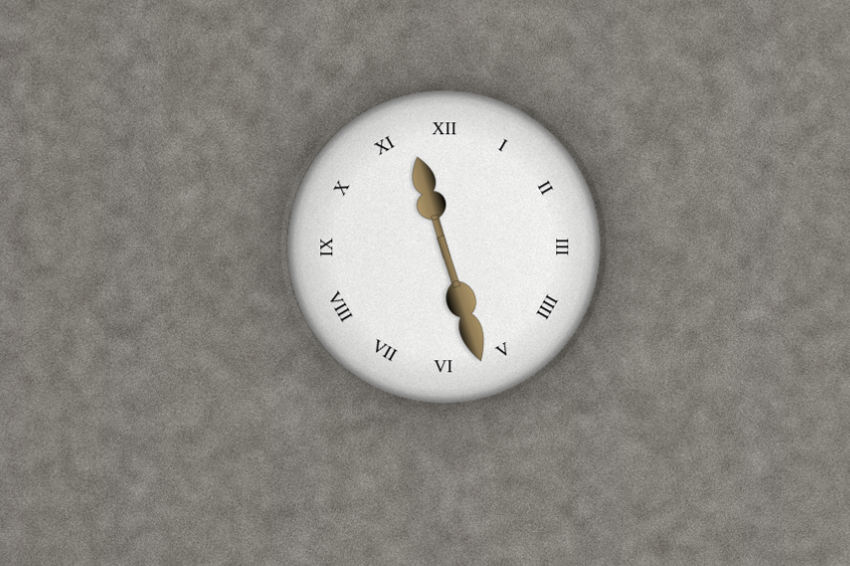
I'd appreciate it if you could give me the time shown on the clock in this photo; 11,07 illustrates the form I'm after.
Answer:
11,27
